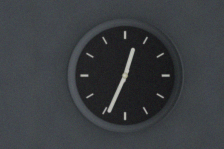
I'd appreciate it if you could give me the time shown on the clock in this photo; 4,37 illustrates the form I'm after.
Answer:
12,34
